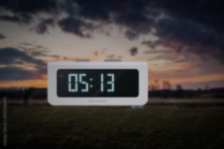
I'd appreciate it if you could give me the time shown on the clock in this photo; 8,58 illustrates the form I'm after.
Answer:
5,13
